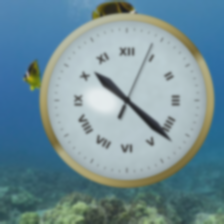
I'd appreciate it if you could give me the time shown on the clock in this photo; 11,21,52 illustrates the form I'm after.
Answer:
10,22,04
